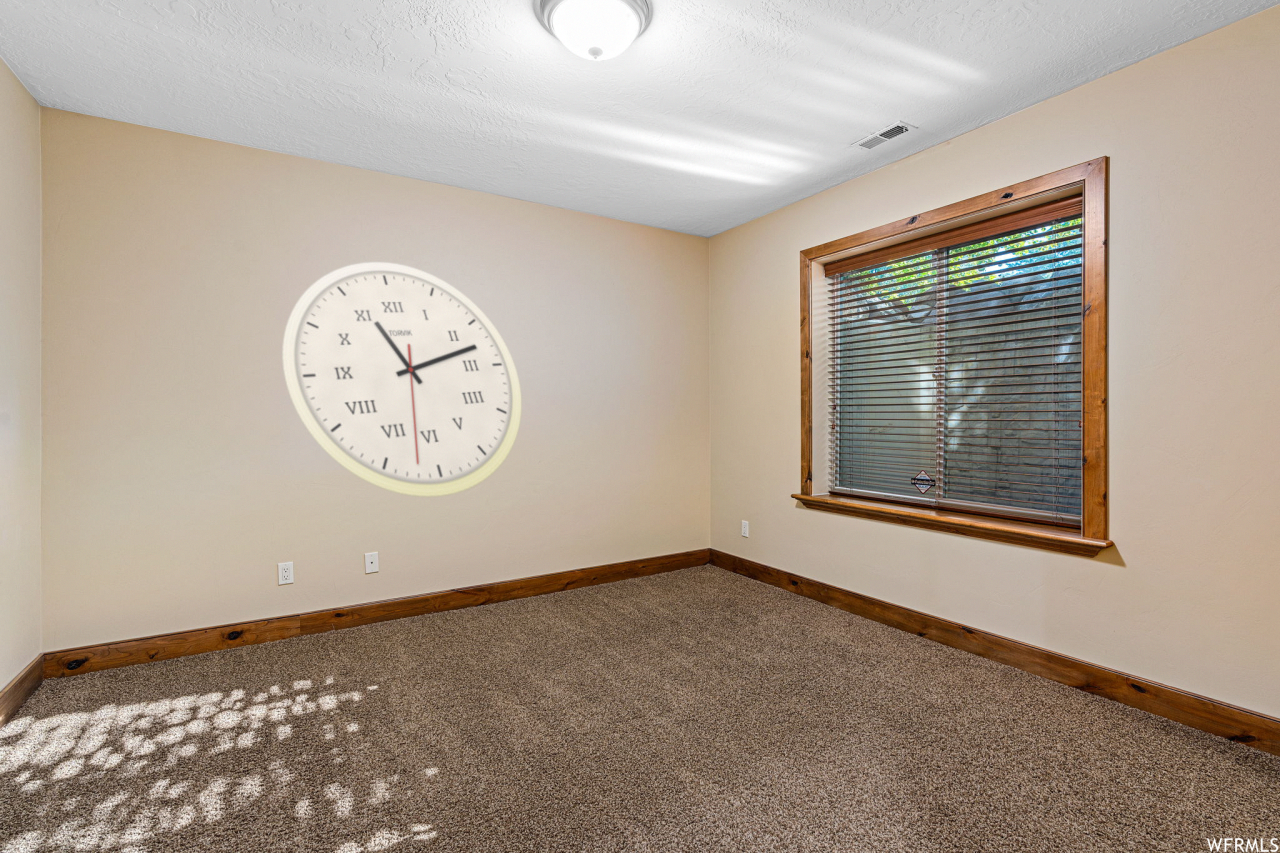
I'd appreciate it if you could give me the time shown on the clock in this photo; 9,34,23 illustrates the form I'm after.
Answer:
11,12,32
